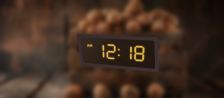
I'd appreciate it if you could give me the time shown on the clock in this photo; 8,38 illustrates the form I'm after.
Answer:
12,18
